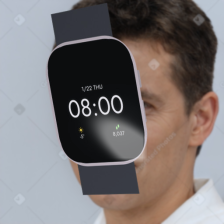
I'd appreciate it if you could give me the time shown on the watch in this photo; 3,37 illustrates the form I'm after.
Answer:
8,00
